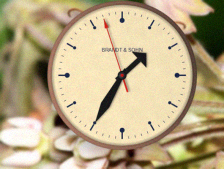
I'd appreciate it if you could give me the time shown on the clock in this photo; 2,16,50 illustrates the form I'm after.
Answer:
1,34,57
